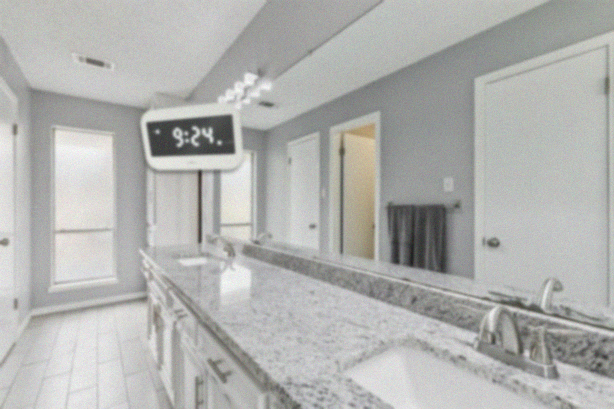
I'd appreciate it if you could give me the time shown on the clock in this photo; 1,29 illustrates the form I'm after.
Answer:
9,24
